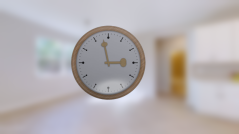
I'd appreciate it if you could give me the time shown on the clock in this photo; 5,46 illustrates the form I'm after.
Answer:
2,58
